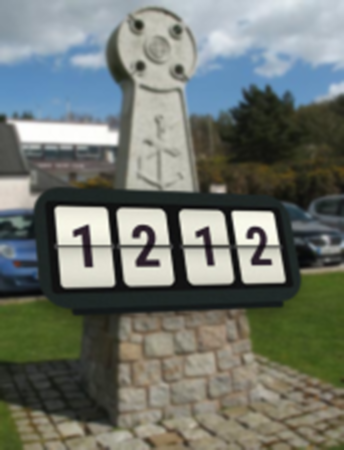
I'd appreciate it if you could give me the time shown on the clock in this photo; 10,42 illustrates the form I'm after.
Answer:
12,12
